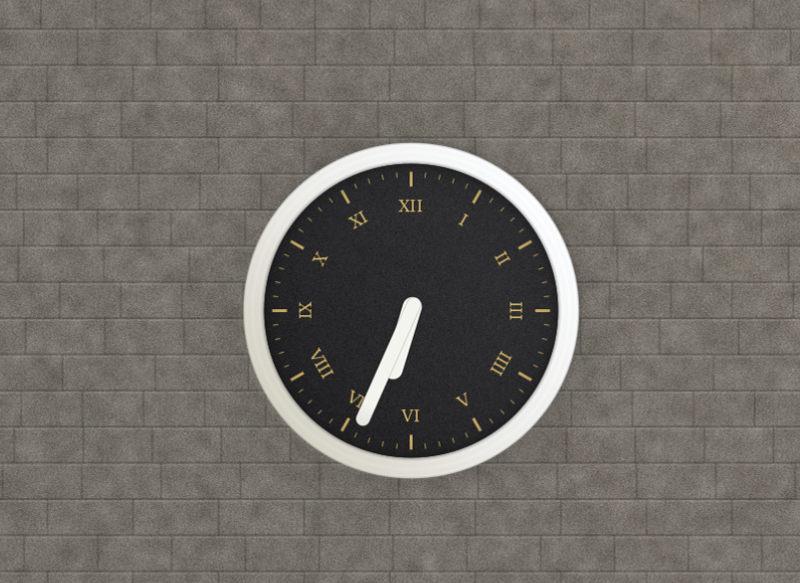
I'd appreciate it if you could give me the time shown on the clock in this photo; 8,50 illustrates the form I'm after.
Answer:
6,34
